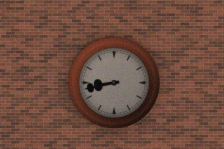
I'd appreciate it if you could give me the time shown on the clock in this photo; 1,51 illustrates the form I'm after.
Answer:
8,43
